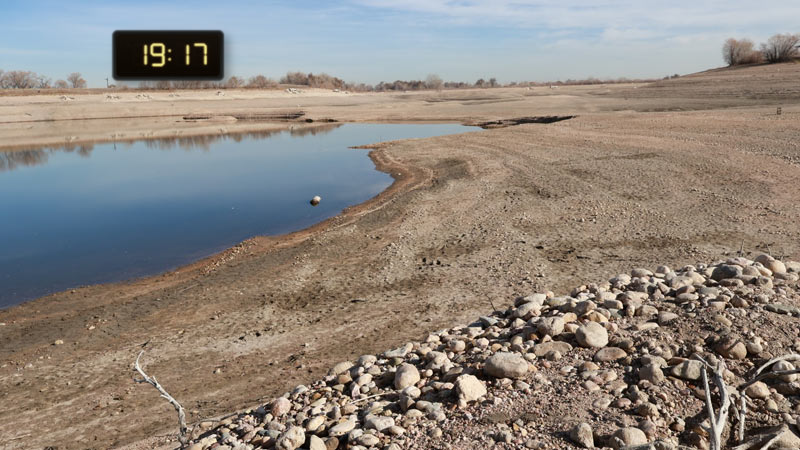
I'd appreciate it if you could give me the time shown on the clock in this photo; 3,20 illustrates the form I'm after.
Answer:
19,17
